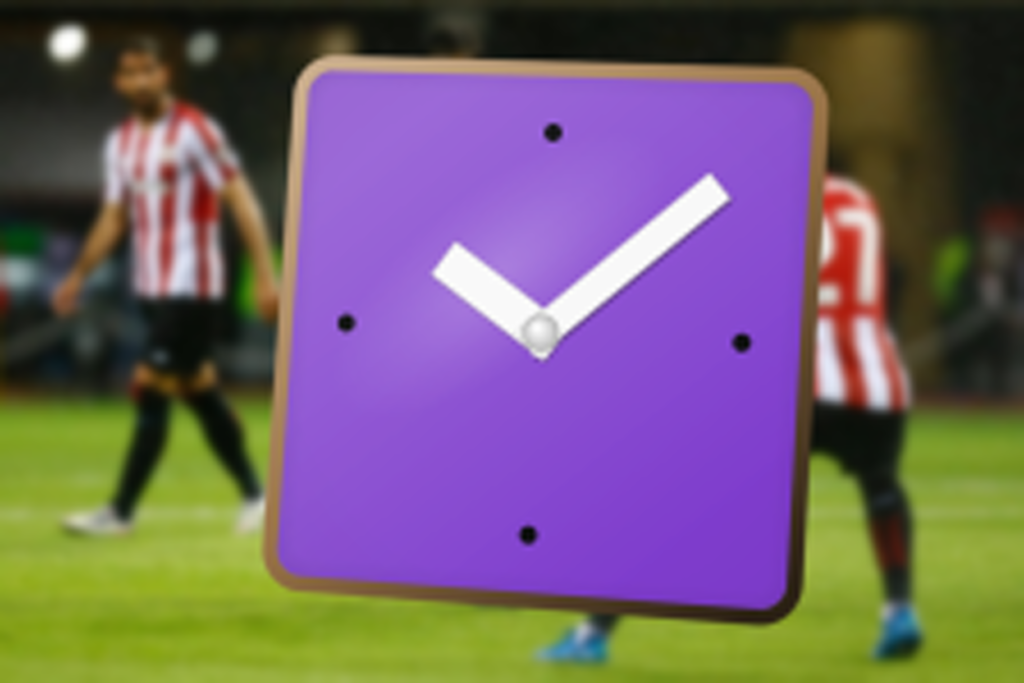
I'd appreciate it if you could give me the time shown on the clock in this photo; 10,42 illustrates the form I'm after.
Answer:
10,08
